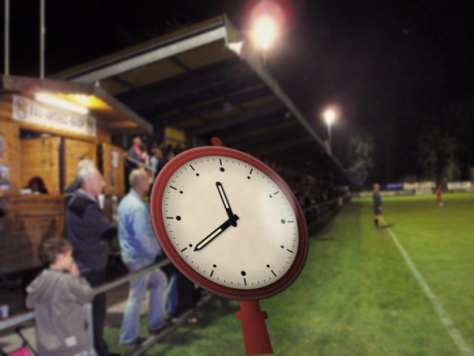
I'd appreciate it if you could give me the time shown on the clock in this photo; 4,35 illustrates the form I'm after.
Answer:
11,39
